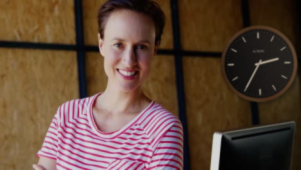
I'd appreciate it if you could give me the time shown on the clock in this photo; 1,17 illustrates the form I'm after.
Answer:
2,35
